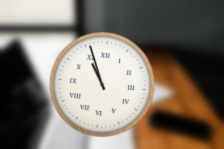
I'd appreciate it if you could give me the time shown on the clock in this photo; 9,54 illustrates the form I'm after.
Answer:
10,56
